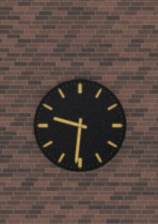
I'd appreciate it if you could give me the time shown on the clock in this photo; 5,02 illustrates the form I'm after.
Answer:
9,31
